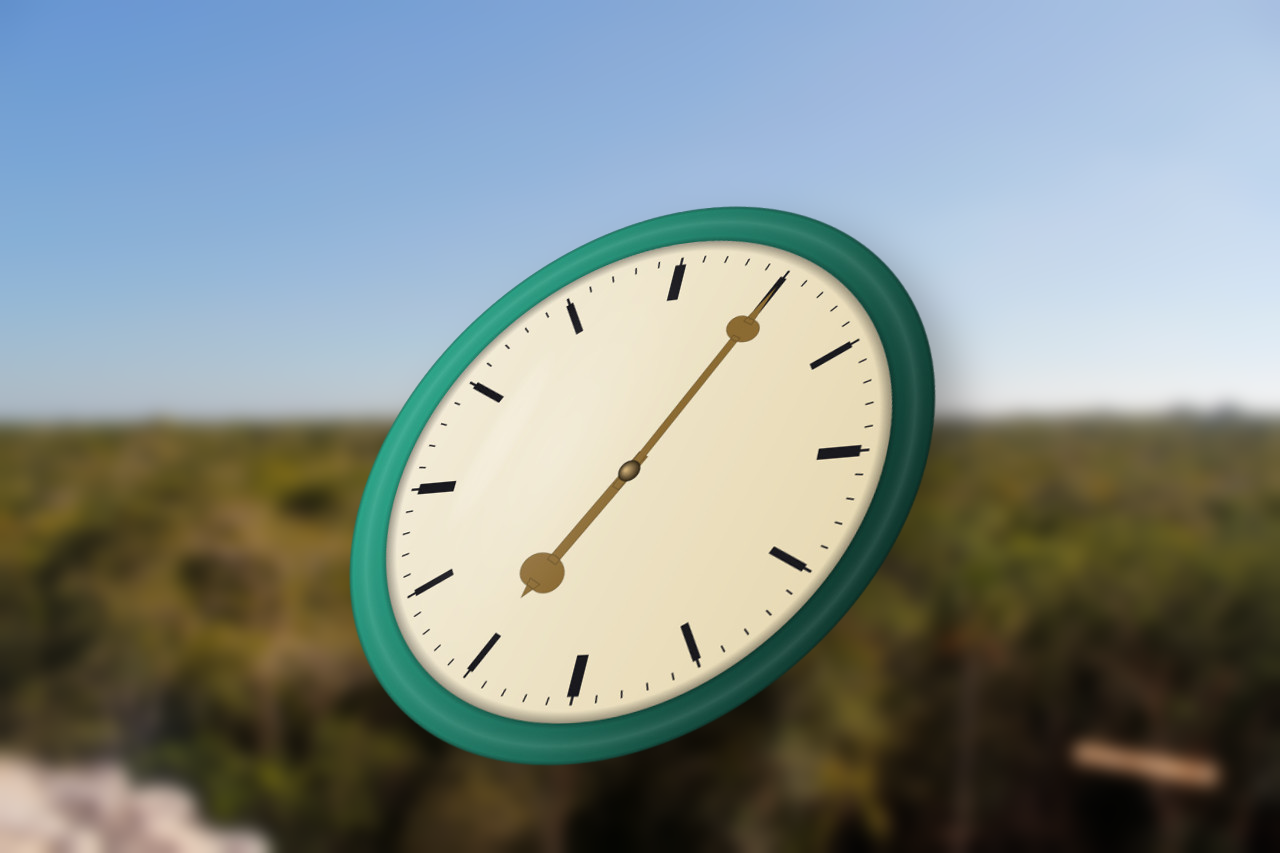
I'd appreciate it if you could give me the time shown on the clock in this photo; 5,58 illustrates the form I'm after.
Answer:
7,05
